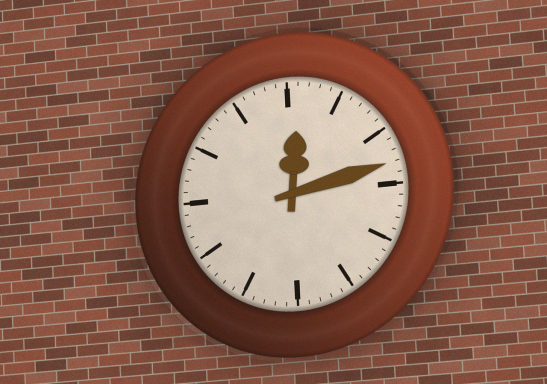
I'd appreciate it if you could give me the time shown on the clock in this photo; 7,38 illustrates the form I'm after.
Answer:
12,13
